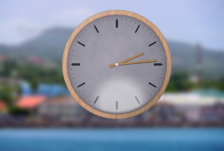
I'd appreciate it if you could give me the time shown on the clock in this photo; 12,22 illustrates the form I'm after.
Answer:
2,14
